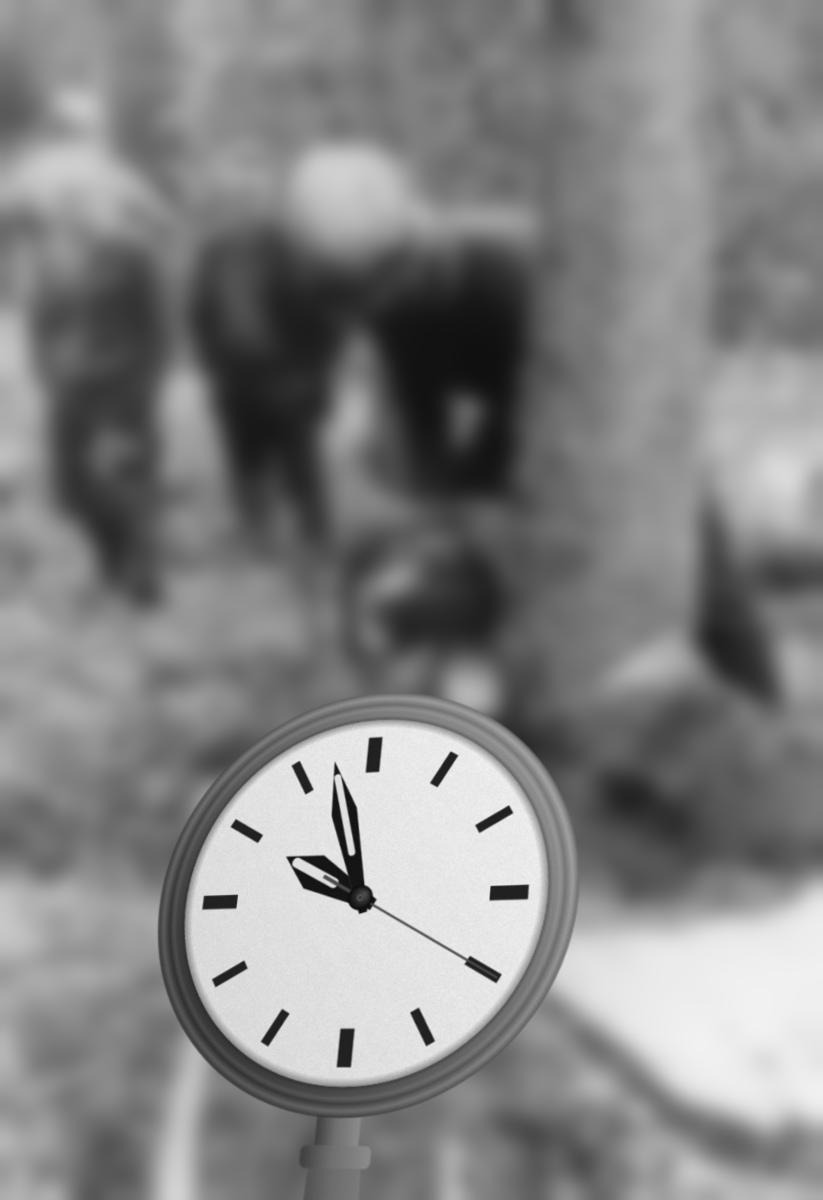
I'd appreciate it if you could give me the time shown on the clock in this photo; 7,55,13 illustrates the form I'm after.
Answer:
9,57,20
